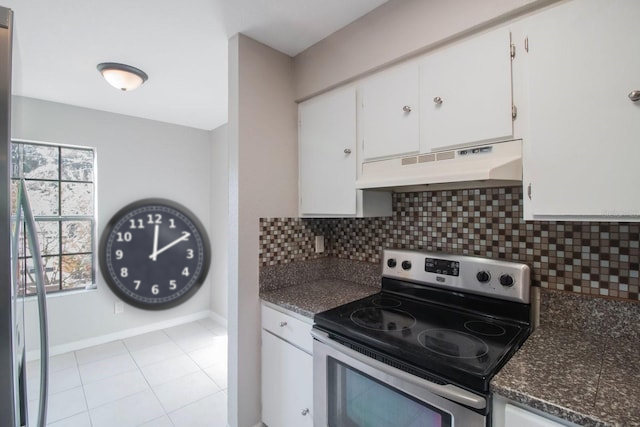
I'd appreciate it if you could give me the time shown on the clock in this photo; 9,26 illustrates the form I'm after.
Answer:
12,10
